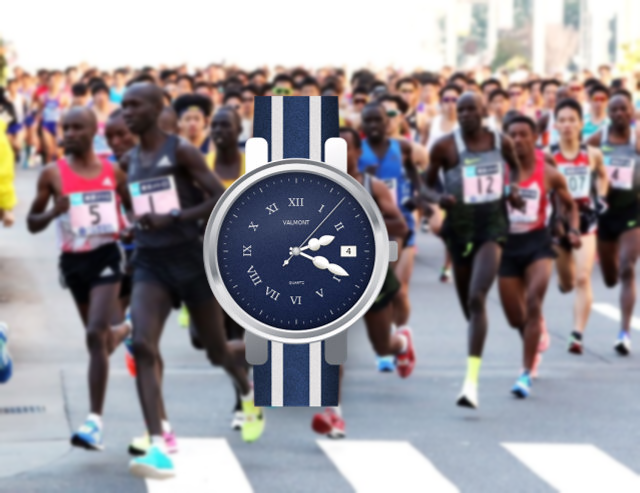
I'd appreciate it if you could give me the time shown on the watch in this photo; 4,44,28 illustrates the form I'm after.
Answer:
2,19,07
